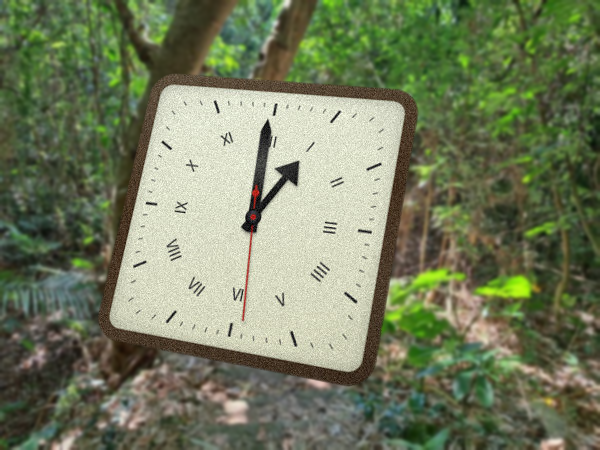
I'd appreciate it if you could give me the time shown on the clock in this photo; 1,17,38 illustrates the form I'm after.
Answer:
12,59,29
